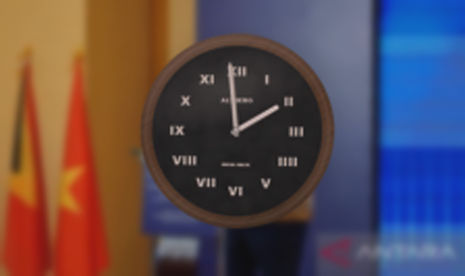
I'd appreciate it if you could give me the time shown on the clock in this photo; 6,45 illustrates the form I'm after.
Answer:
1,59
